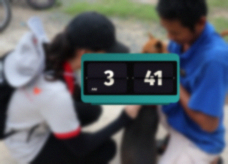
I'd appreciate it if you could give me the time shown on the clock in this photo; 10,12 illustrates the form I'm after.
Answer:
3,41
